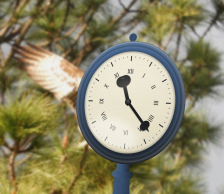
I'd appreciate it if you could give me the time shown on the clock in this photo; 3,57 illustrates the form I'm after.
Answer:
11,23
